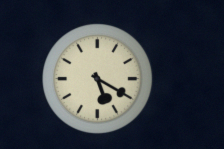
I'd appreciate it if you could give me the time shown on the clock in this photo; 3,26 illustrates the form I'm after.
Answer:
5,20
